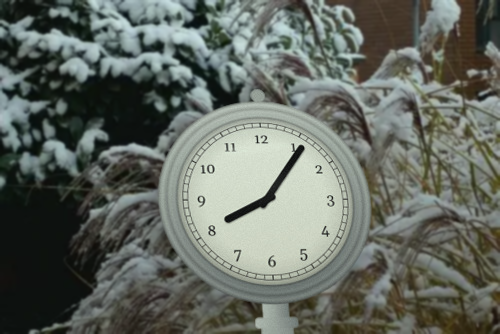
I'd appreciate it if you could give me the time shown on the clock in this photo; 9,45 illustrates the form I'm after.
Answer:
8,06
